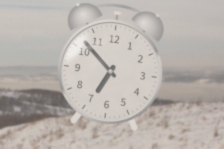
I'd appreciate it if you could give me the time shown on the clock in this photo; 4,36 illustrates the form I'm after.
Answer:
6,52
